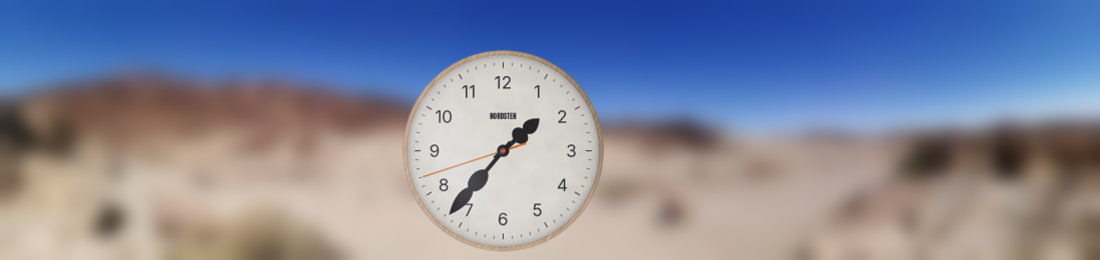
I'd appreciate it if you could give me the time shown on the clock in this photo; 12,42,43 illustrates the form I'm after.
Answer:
1,36,42
